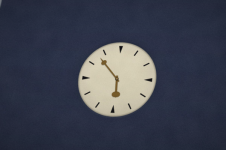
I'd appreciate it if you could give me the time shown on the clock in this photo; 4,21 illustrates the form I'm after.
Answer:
5,53
